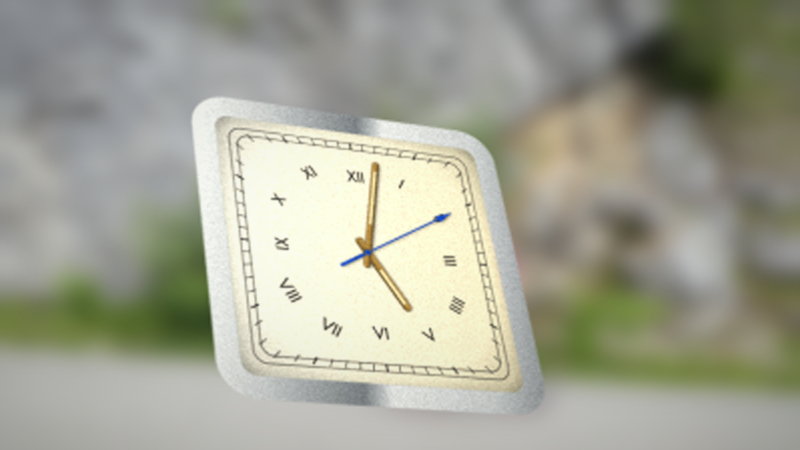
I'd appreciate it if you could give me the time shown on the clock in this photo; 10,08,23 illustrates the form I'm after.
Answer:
5,02,10
